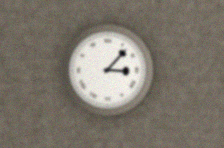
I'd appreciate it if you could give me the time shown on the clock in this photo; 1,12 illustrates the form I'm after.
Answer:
3,07
